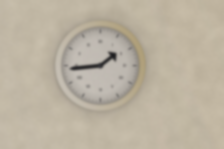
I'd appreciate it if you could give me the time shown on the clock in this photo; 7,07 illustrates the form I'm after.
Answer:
1,44
